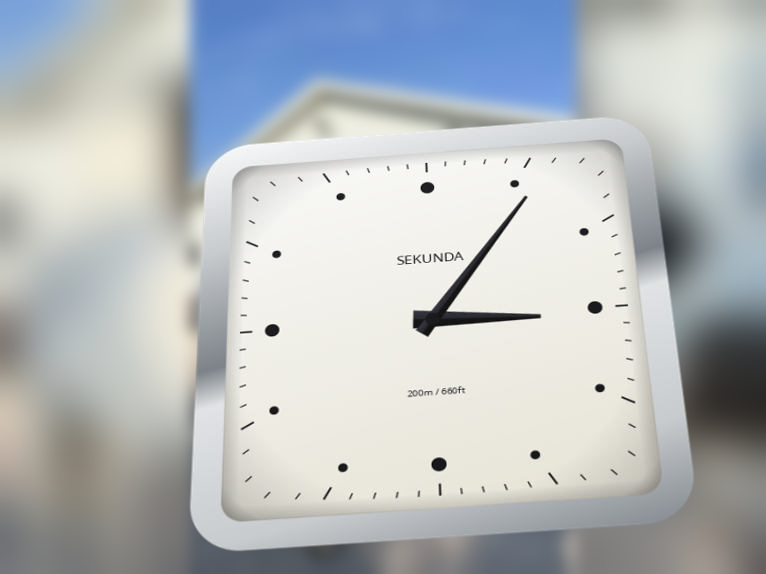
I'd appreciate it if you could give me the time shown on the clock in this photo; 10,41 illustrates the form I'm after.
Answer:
3,06
